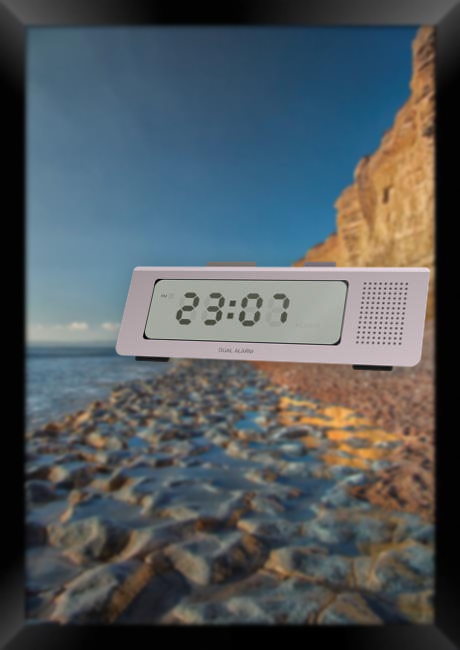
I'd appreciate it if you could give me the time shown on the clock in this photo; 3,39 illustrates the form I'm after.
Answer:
23,07
